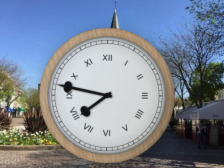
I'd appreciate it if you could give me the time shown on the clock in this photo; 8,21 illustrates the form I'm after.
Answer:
7,47
